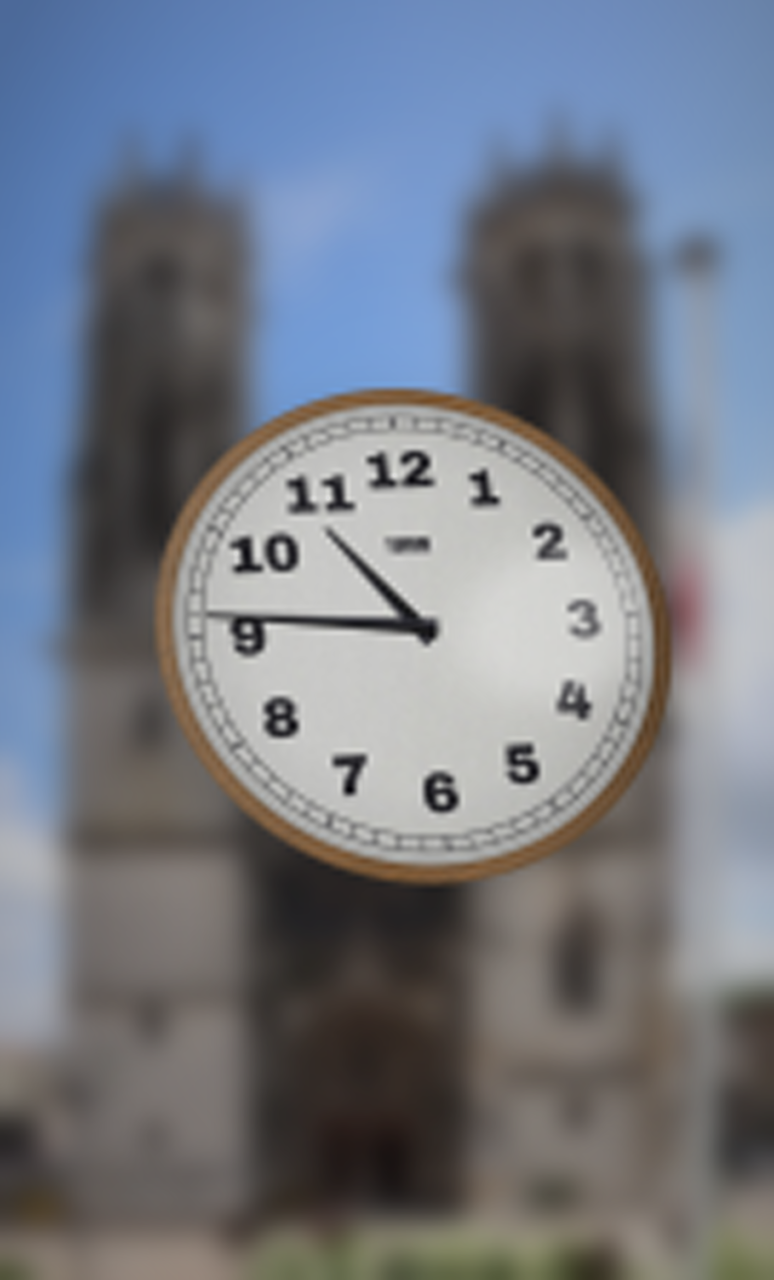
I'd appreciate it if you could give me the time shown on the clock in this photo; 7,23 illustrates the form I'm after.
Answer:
10,46
